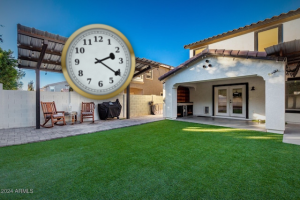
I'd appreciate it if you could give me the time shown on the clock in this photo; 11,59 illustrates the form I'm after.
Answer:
2,21
